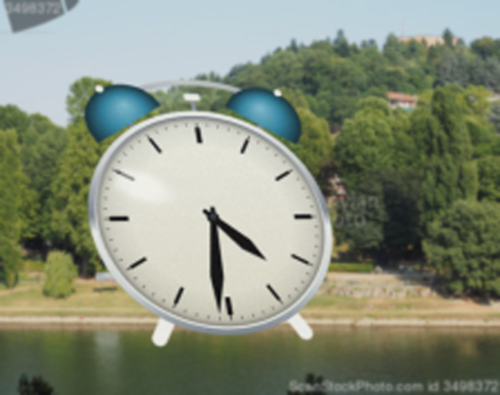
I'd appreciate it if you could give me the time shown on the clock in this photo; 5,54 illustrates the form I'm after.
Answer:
4,31
